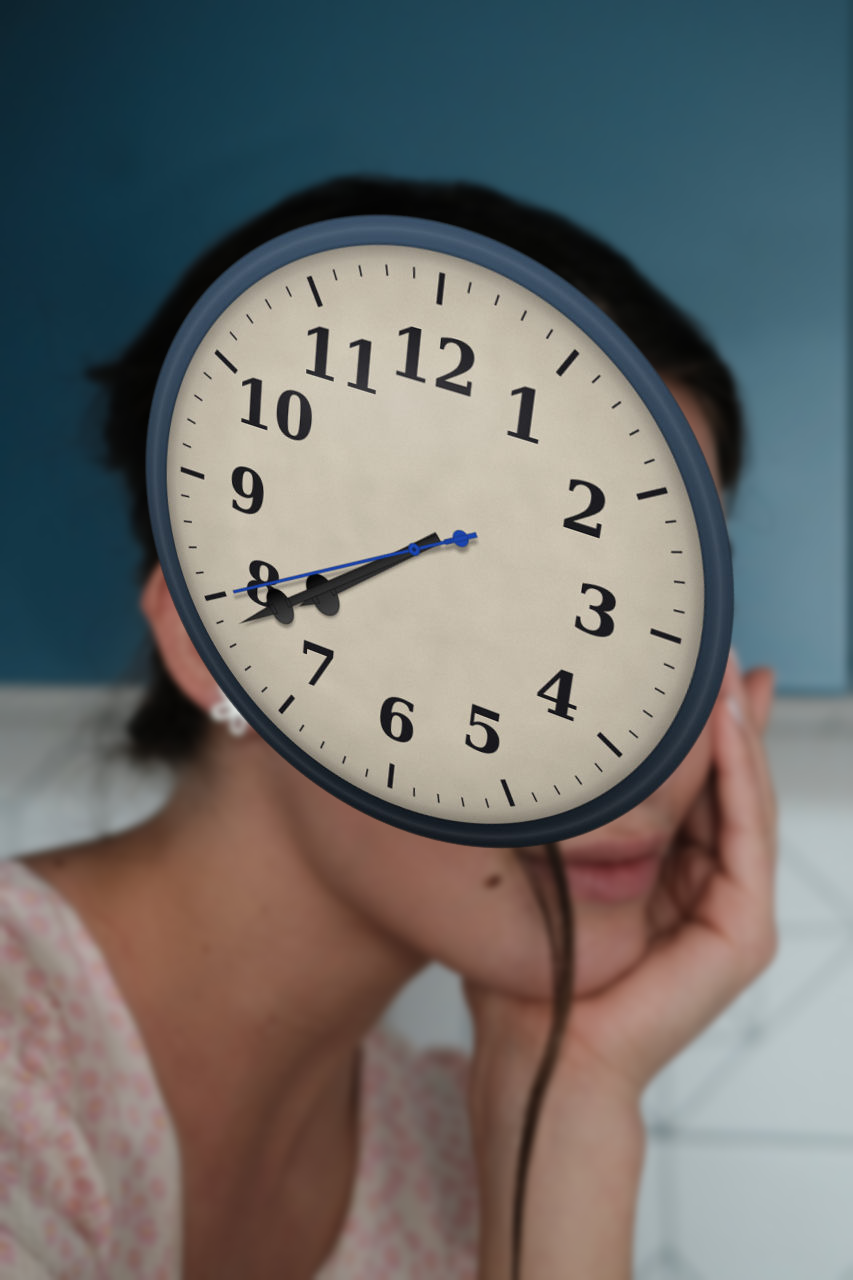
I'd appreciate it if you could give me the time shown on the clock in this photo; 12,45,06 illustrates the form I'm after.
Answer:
7,38,40
